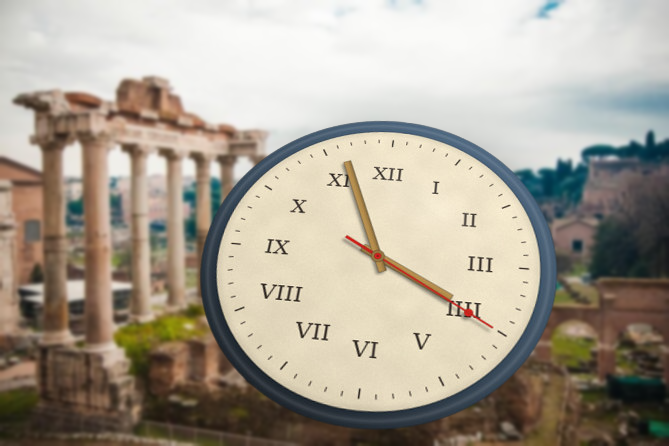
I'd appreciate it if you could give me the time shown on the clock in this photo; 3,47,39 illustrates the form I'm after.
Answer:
3,56,20
